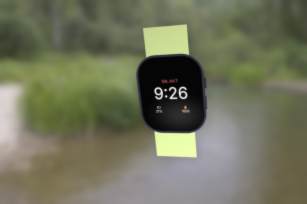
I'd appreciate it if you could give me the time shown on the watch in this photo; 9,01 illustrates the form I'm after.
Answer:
9,26
